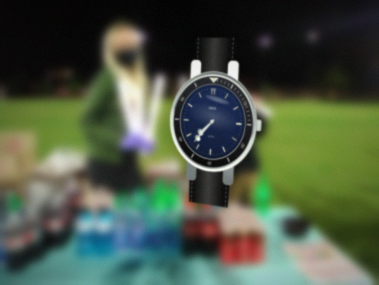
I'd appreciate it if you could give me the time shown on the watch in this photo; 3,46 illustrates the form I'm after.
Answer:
7,37
